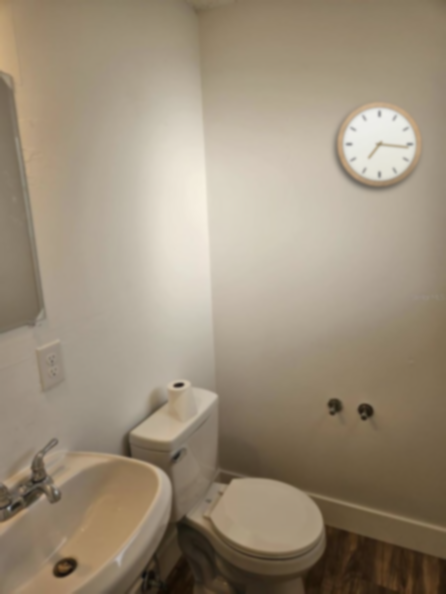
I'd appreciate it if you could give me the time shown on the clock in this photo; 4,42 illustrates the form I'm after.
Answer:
7,16
